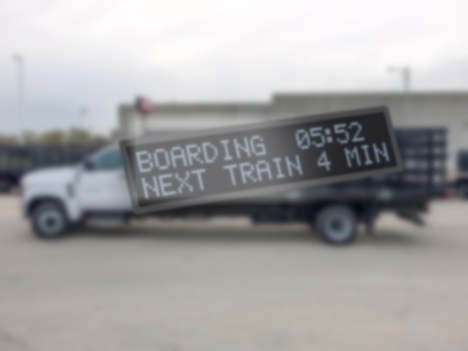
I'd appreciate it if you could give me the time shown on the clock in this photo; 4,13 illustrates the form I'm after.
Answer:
5,52
